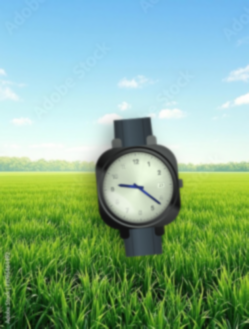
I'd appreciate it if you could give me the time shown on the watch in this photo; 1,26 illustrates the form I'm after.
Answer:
9,22
